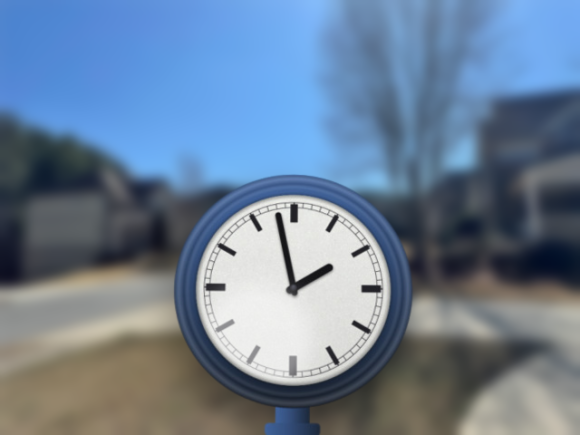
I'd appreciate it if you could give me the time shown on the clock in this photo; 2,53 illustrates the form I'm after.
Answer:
1,58
